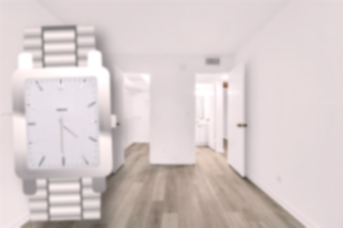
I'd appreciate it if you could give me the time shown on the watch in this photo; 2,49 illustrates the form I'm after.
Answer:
4,30
